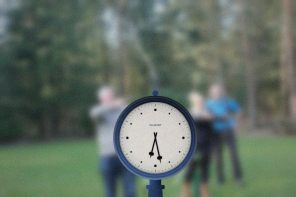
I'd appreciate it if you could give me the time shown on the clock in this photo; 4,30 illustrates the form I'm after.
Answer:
6,28
